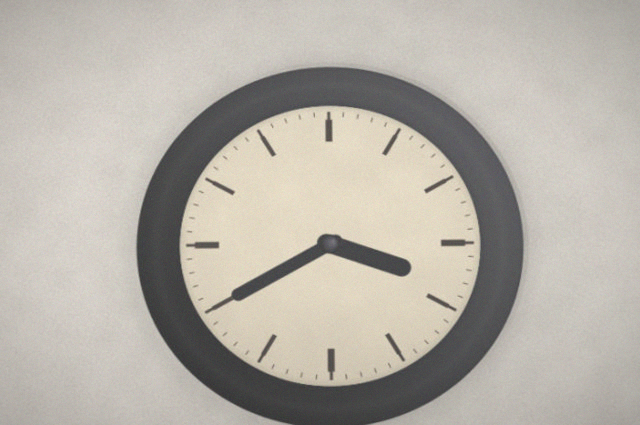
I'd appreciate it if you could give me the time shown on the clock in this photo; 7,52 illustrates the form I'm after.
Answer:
3,40
